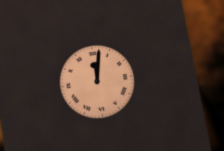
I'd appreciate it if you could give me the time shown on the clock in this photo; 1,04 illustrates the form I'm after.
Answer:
12,02
